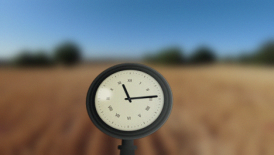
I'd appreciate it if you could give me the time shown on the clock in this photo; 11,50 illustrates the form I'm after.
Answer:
11,14
